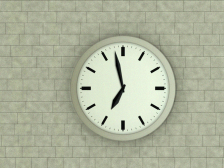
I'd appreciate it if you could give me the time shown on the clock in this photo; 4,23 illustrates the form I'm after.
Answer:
6,58
